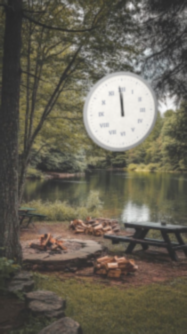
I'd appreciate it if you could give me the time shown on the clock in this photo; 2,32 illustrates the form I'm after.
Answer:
11,59
